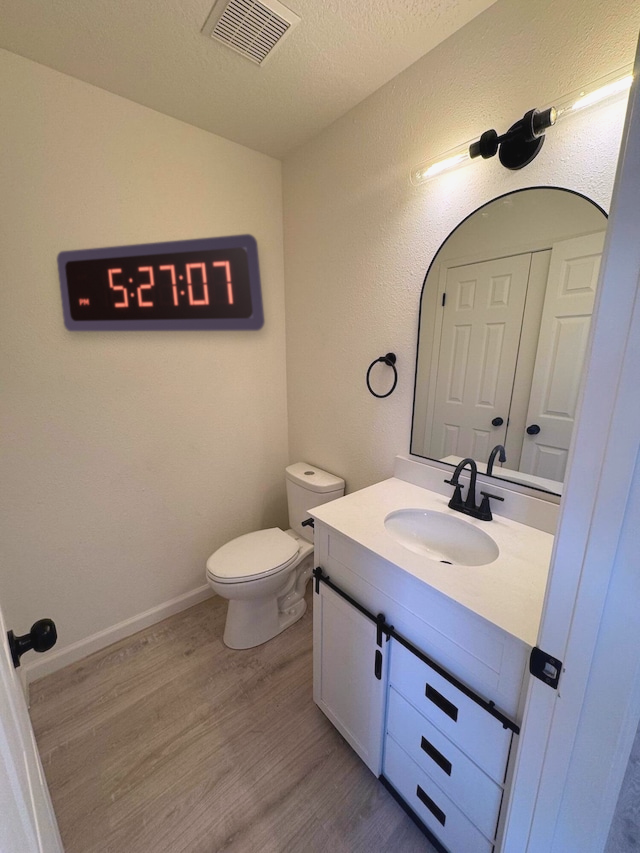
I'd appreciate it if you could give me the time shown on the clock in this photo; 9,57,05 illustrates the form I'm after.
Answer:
5,27,07
